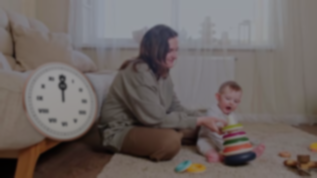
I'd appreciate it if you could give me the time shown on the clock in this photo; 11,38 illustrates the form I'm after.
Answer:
12,00
